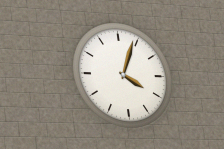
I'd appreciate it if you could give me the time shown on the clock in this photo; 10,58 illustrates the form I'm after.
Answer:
4,04
